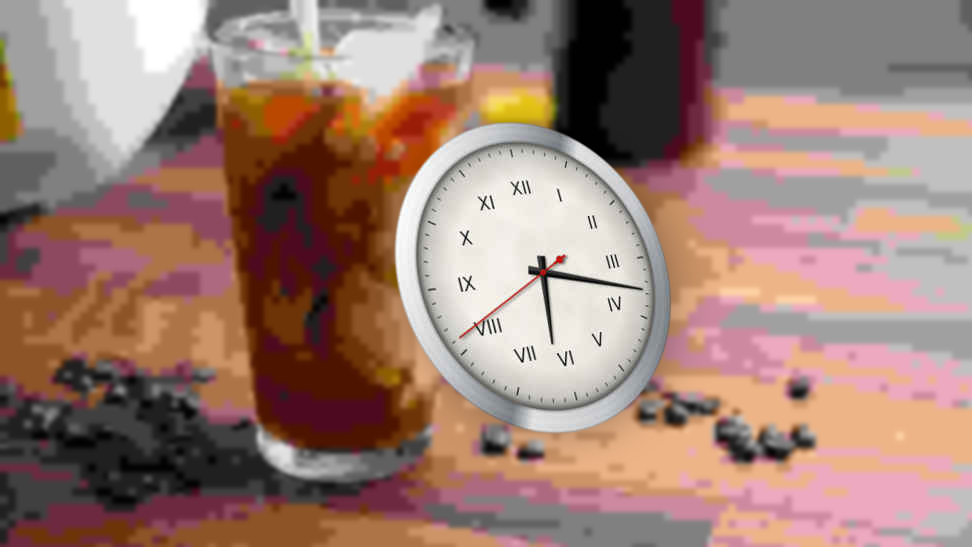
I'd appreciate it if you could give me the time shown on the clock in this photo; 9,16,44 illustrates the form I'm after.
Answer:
6,17,41
